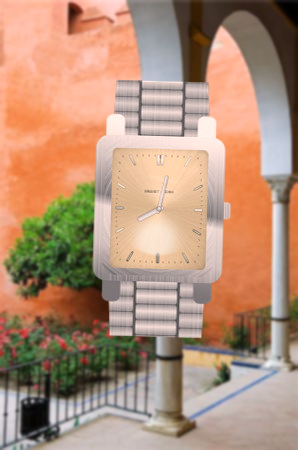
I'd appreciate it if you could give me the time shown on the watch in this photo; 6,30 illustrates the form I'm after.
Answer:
8,02
